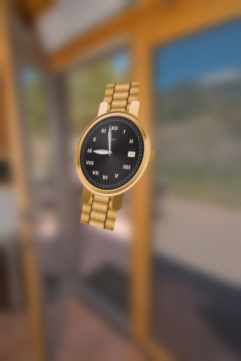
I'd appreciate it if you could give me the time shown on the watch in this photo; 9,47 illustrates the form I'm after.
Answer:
8,58
